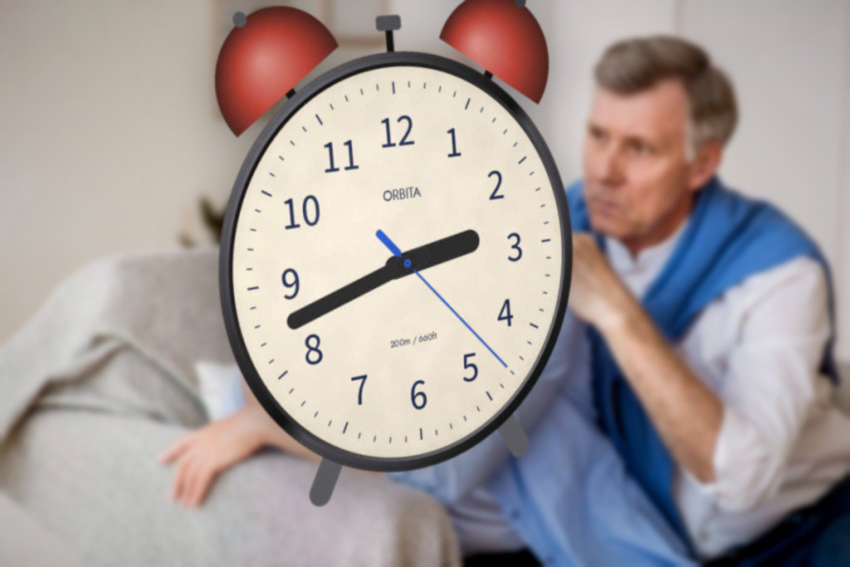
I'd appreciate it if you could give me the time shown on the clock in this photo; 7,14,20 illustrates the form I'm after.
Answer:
2,42,23
